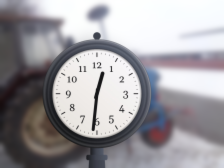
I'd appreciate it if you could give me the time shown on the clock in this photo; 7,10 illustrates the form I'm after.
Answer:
12,31
